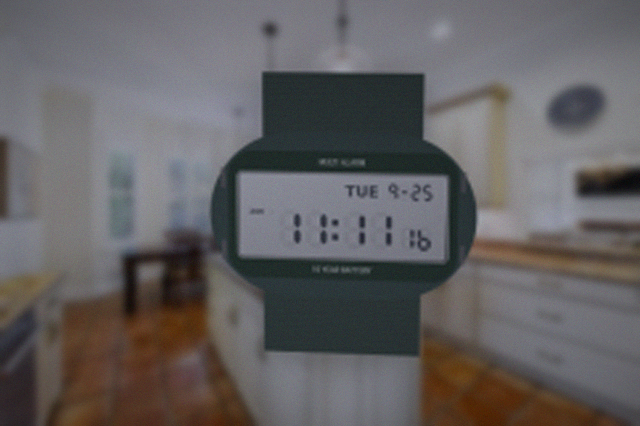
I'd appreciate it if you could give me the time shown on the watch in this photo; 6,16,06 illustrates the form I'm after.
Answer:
11,11,16
